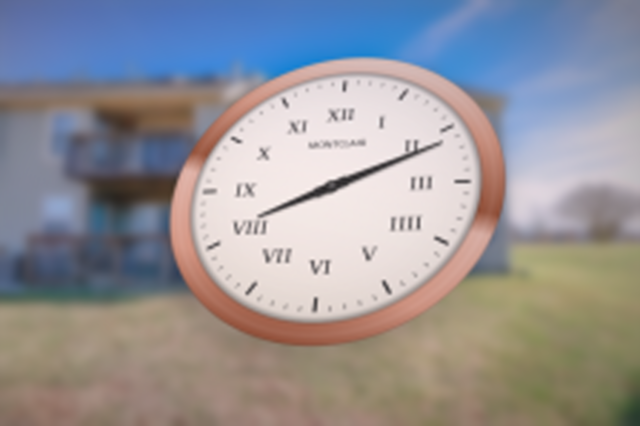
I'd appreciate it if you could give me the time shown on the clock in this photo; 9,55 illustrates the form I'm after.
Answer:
8,11
